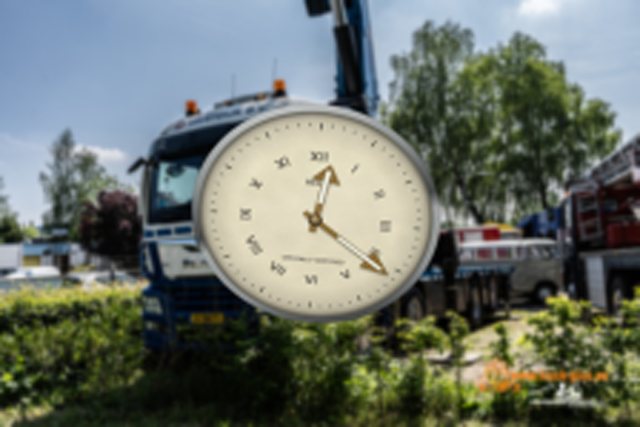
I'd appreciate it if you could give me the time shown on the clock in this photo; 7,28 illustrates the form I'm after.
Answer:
12,21
